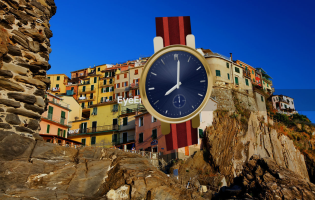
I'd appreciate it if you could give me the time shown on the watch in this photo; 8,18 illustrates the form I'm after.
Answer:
8,01
